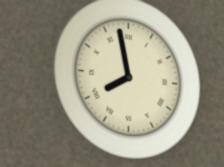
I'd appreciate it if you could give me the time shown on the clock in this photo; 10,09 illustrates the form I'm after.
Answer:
7,58
